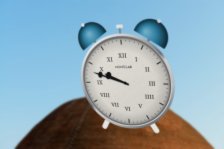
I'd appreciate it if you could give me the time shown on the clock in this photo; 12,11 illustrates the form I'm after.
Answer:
9,48
